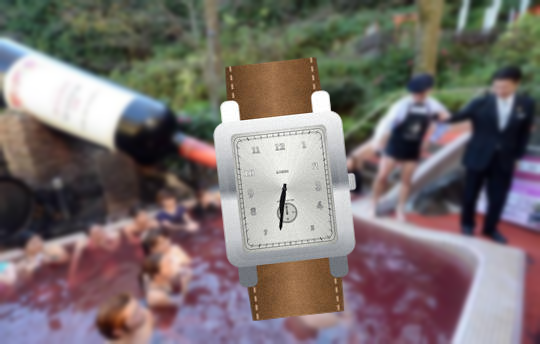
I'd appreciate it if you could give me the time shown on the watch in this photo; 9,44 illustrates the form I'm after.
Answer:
6,32
